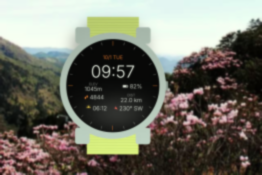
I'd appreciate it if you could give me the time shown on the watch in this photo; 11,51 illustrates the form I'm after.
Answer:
9,57
